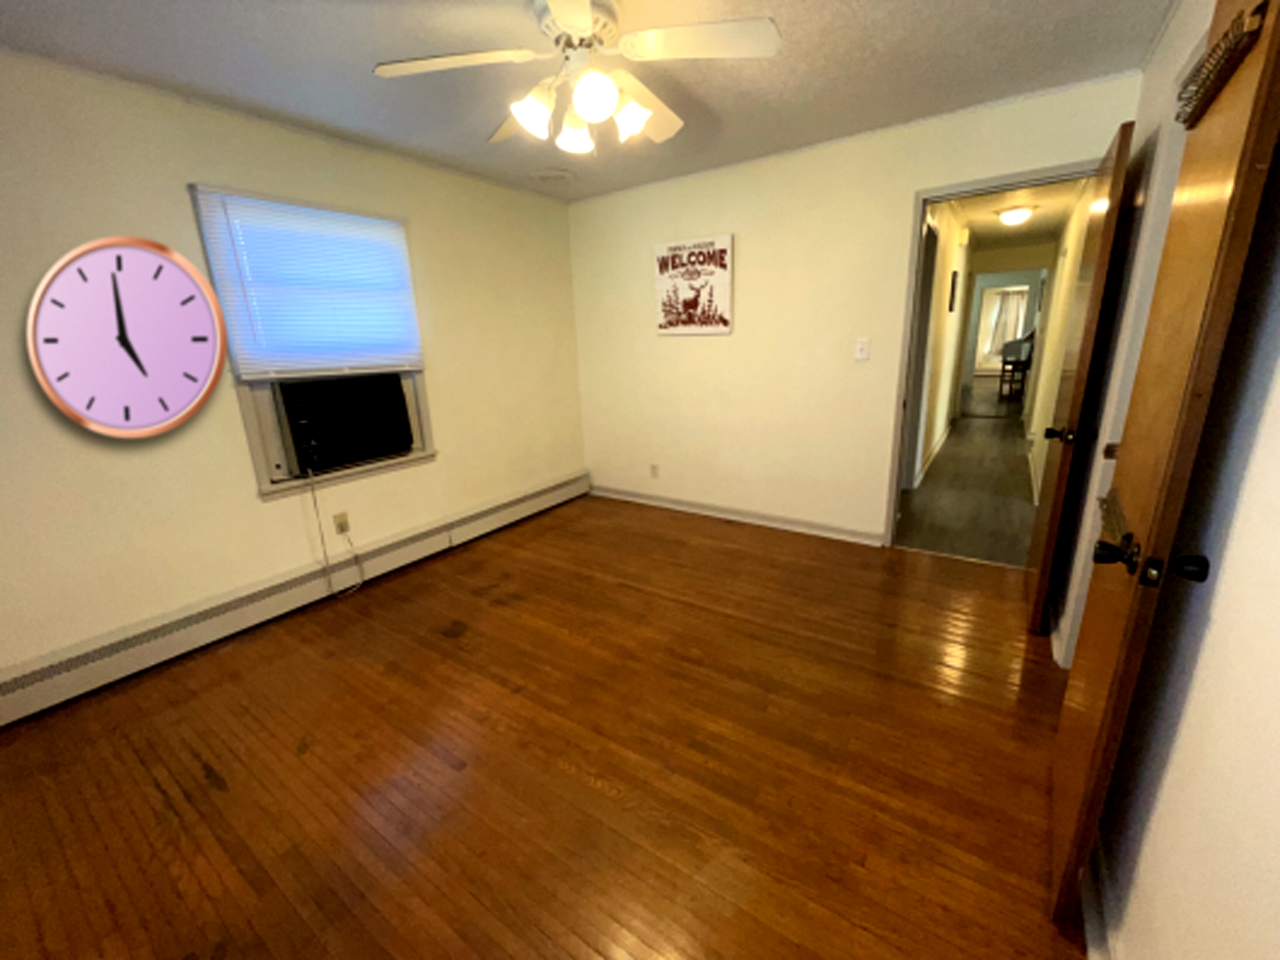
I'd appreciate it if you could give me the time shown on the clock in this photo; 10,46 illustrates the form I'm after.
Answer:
4,59
